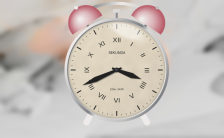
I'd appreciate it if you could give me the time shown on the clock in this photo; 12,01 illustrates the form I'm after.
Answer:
3,41
